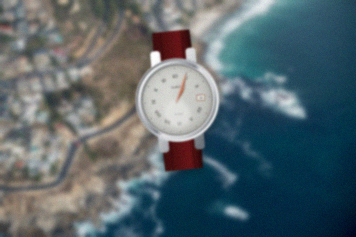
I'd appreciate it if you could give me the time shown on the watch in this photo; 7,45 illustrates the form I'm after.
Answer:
1,04
